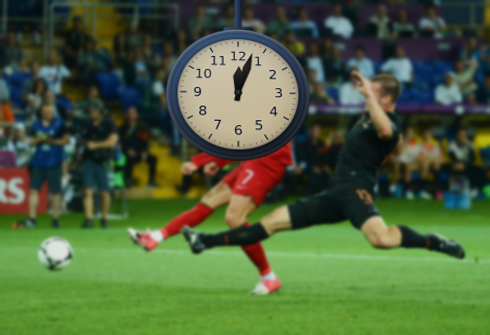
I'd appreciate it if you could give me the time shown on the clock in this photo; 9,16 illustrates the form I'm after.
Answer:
12,03
